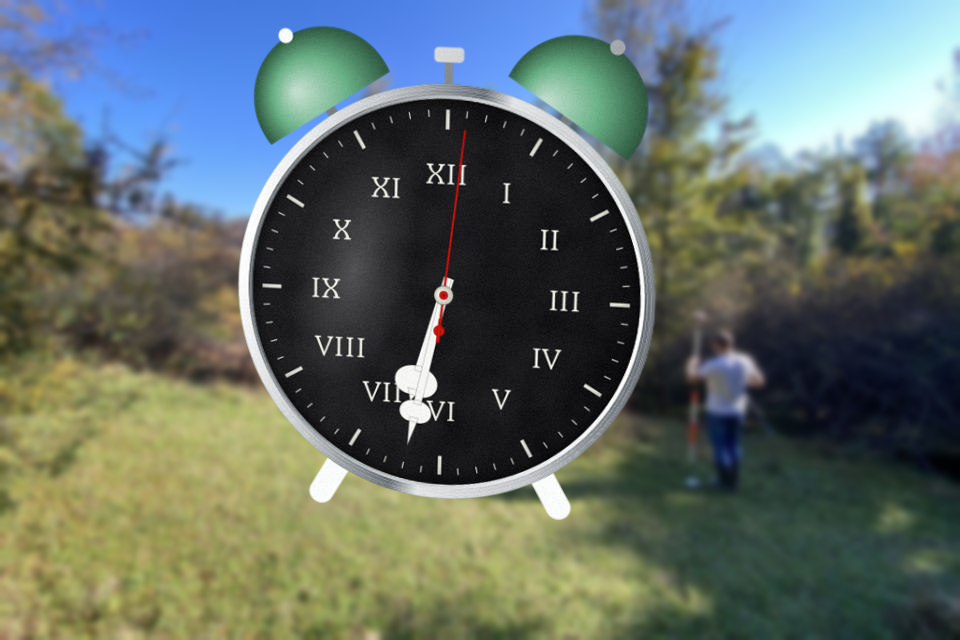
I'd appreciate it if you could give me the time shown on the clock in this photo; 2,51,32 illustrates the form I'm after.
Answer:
6,32,01
